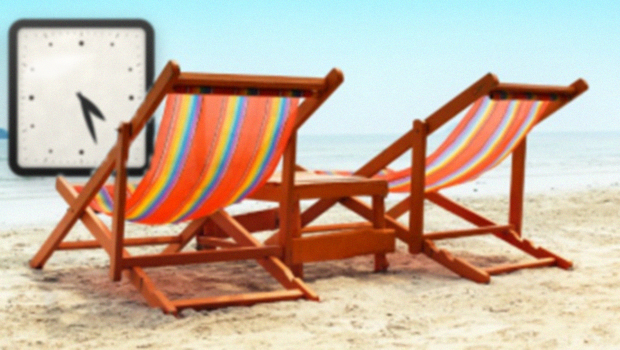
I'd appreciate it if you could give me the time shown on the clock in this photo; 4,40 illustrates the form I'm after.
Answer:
4,27
